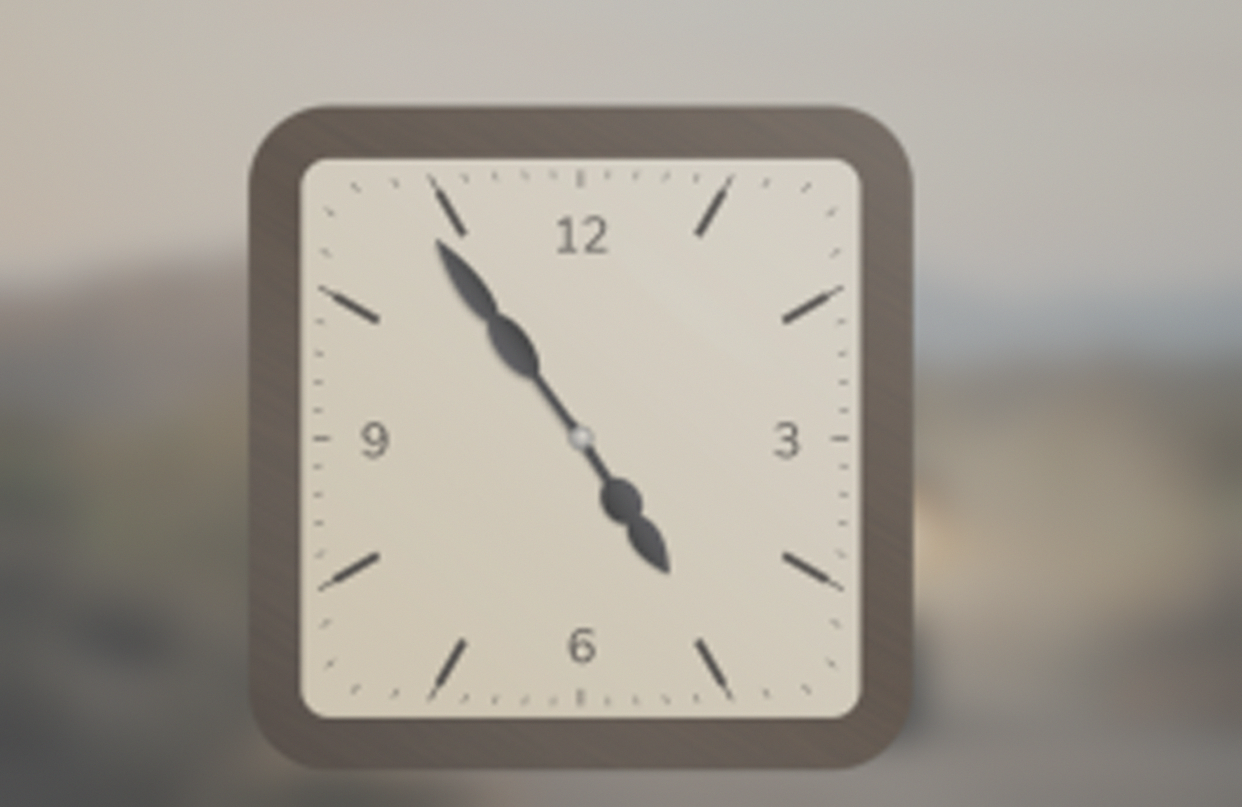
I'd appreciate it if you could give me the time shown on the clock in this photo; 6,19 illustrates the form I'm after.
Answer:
4,54
